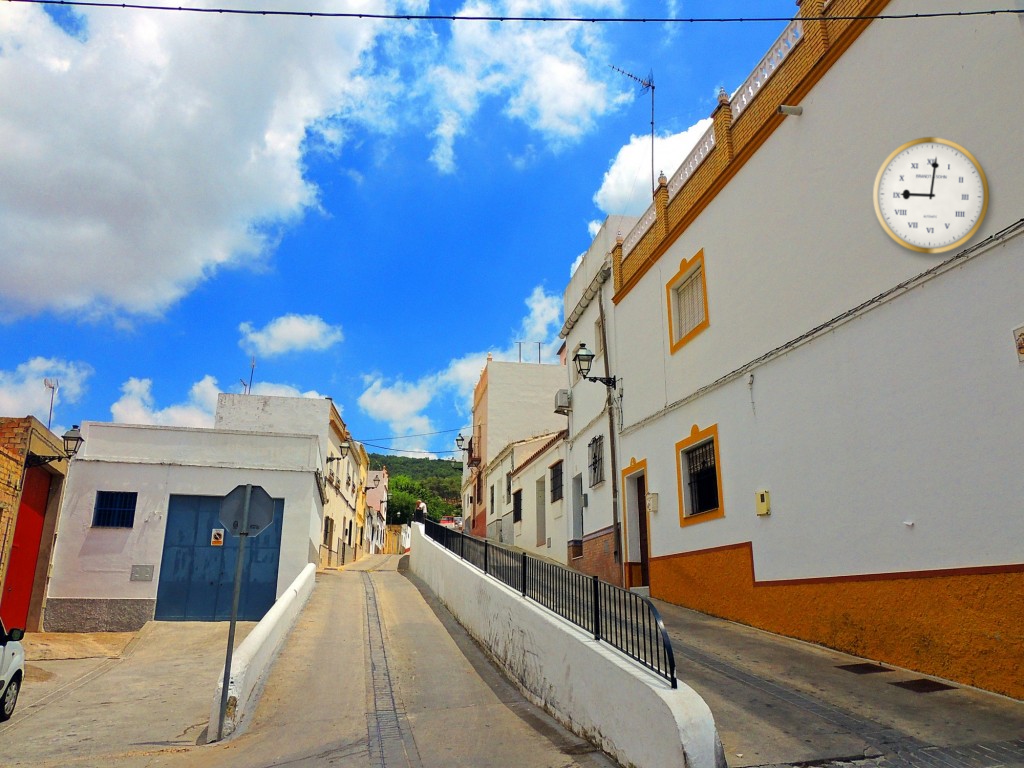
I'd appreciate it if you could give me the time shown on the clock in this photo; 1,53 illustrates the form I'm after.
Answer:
9,01
